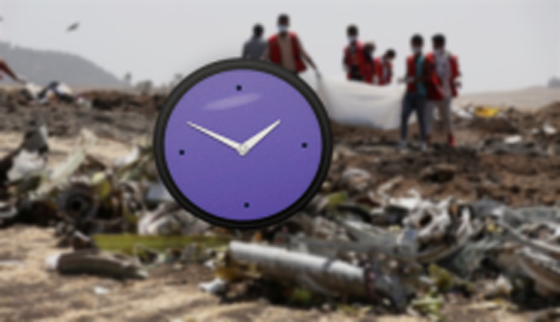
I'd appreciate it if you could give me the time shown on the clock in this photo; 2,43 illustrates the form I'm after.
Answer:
1,50
